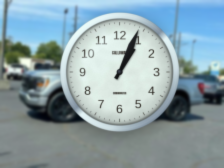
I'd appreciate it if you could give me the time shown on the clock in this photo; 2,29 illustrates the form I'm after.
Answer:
1,04
